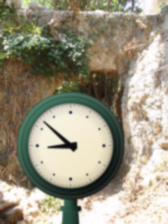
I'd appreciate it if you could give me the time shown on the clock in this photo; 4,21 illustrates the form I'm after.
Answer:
8,52
